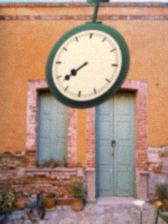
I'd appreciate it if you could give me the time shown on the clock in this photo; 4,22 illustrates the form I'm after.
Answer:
7,38
